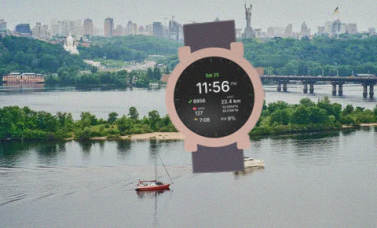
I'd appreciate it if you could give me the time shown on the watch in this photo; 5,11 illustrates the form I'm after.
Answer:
11,56
